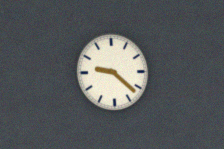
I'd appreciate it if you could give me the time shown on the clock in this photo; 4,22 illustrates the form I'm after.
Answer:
9,22
